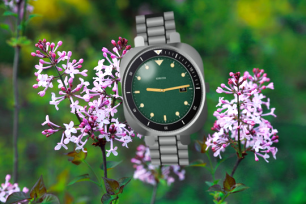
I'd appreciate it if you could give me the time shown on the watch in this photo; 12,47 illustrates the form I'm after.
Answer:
9,14
